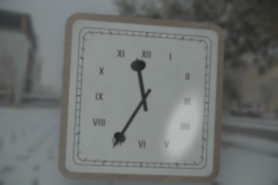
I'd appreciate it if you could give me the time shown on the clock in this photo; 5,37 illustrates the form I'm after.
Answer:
11,35
